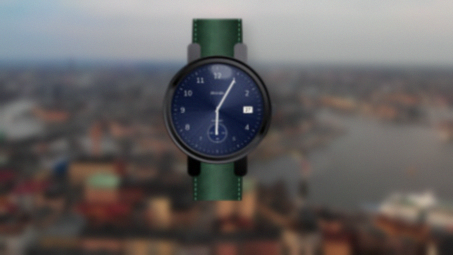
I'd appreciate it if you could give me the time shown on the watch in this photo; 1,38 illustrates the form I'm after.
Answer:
6,05
